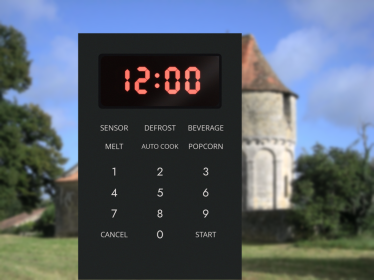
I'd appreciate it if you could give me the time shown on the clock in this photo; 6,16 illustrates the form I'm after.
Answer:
12,00
